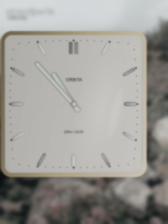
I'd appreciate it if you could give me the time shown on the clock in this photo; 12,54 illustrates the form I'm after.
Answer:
10,53
